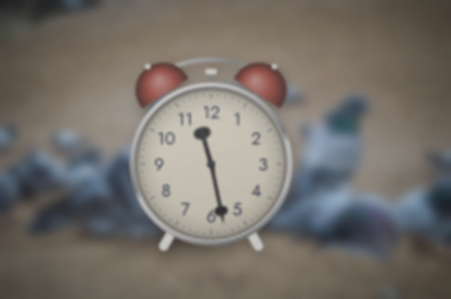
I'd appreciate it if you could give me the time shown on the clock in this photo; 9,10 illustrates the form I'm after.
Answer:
11,28
